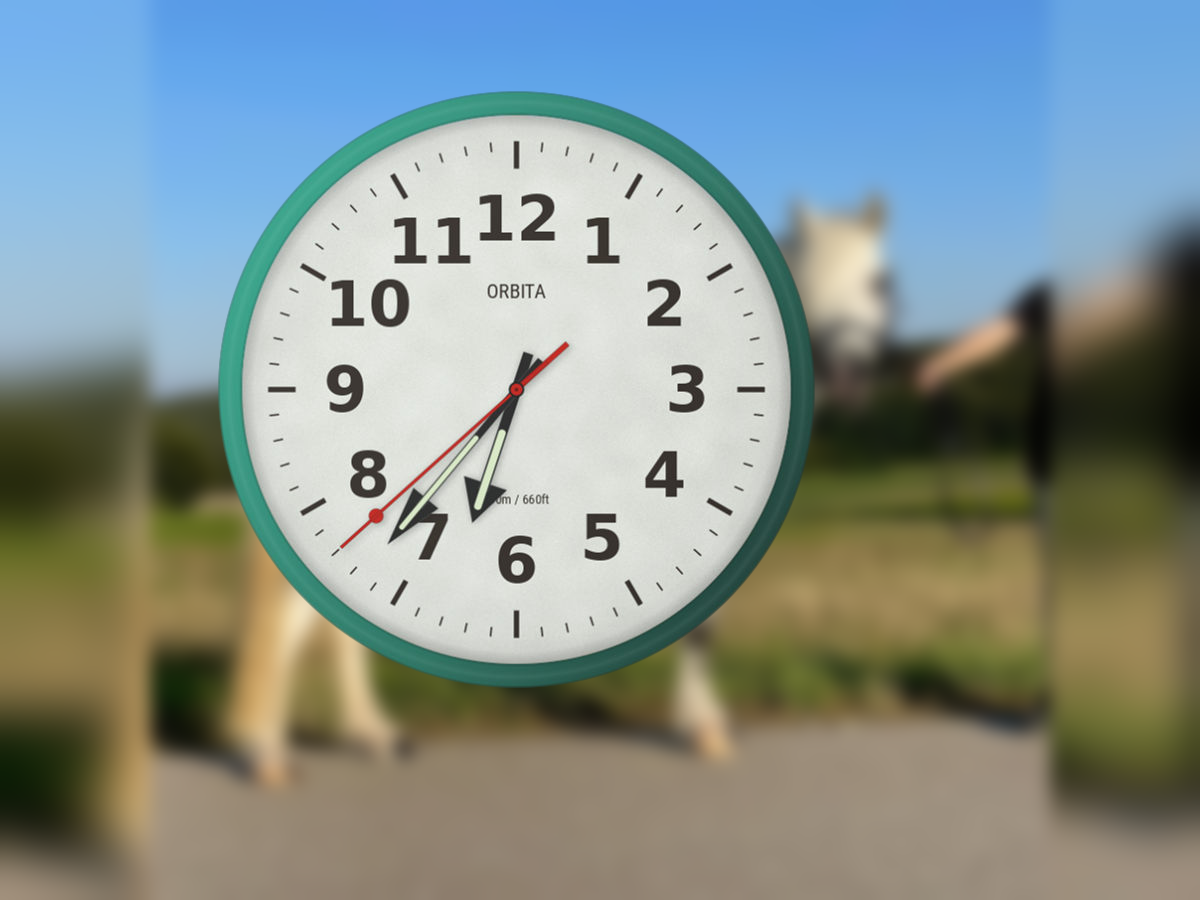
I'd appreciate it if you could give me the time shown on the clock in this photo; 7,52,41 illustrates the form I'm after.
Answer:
6,36,38
